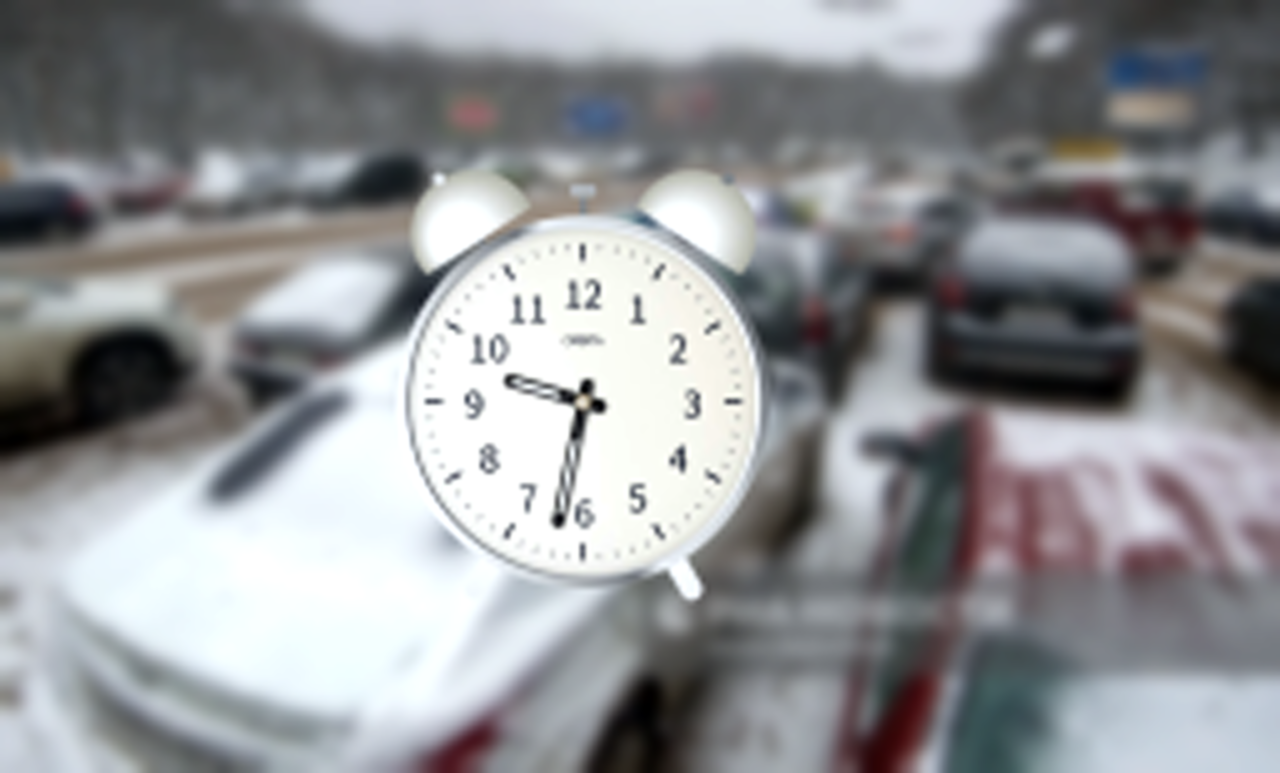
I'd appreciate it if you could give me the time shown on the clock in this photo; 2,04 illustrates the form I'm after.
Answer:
9,32
